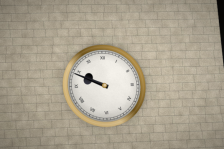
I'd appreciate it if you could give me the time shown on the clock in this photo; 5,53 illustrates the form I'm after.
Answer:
9,49
